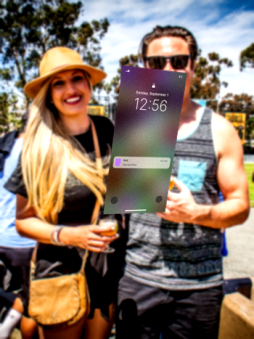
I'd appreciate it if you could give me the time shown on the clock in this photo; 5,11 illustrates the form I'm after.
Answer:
12,56
